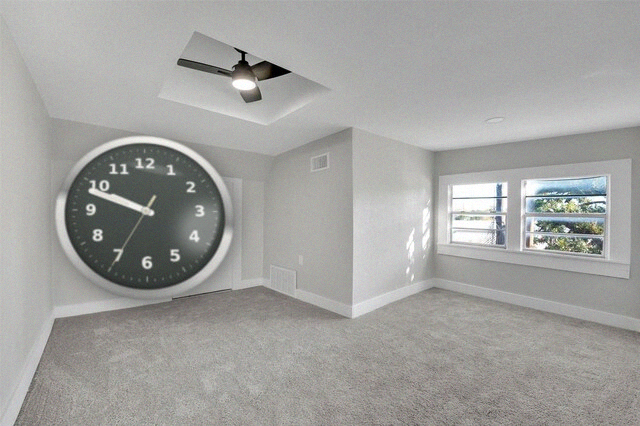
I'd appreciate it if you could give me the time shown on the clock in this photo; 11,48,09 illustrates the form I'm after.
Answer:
9,48,35
